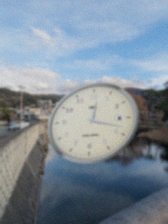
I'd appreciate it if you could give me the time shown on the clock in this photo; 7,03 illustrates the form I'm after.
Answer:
12,18
